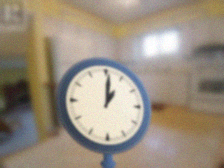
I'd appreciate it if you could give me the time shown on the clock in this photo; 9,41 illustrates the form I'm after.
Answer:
1,01
